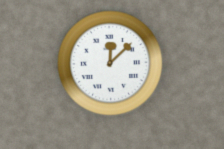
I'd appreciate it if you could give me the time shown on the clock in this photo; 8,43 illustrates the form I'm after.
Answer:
12,08
